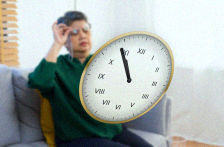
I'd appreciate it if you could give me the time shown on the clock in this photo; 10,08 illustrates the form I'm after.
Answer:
10,54
